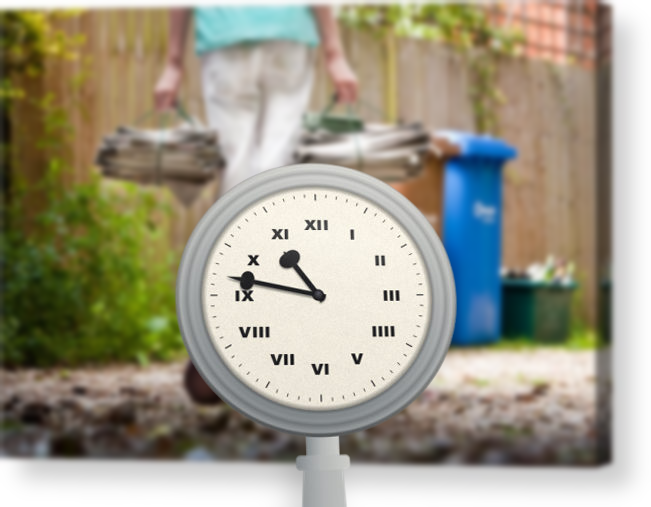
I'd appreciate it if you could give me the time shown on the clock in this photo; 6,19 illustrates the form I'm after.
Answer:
10,47
